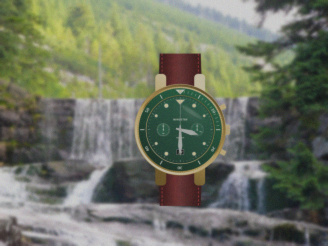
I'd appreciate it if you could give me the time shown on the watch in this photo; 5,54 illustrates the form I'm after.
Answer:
3,30
